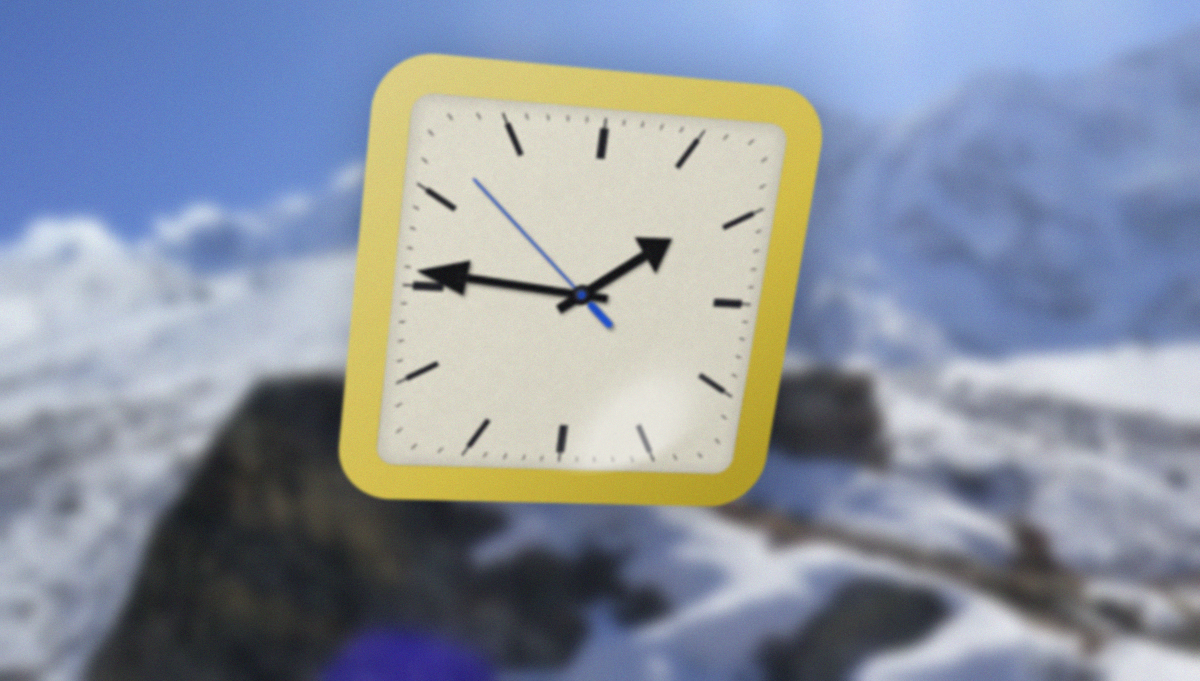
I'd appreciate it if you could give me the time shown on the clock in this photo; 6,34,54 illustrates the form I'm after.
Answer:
1,45,52
